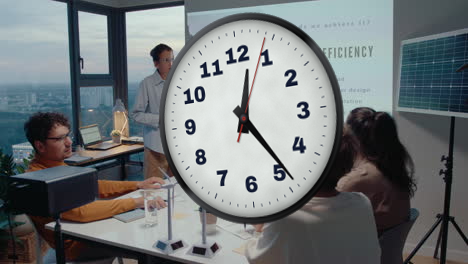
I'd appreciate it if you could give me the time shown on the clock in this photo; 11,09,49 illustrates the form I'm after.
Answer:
12,24,04
